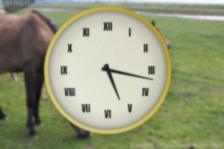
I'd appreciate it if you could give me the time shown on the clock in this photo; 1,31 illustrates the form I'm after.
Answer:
5,17
